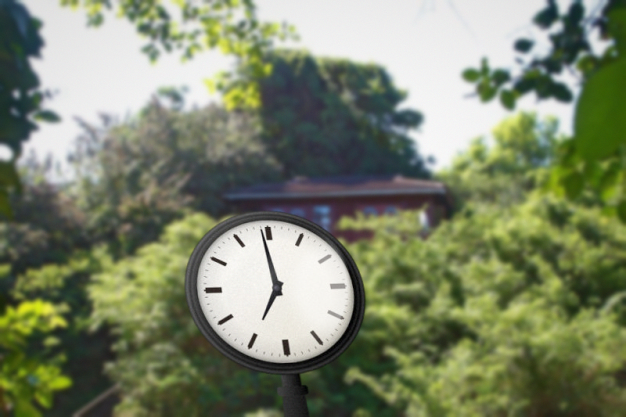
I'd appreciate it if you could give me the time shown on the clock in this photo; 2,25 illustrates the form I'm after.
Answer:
6,59
